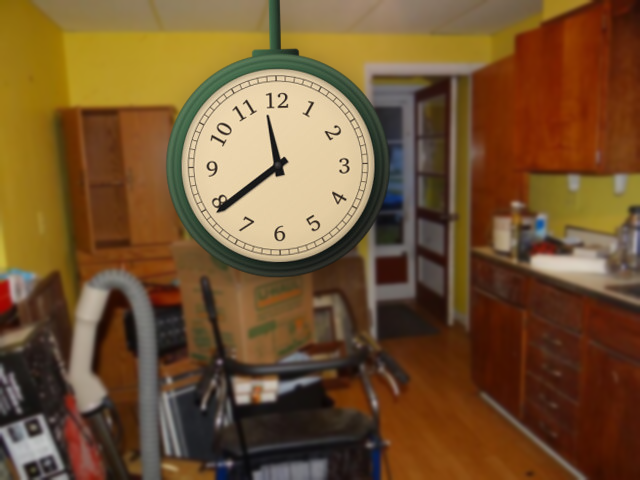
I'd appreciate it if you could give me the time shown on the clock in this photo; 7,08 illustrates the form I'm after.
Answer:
11,39
